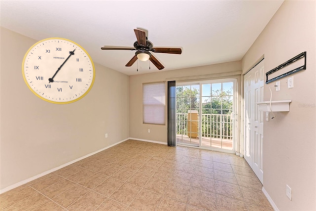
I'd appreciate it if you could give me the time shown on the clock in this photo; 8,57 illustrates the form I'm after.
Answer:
7,06
